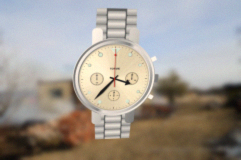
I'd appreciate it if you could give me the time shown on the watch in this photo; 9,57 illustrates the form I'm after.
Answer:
3,37
